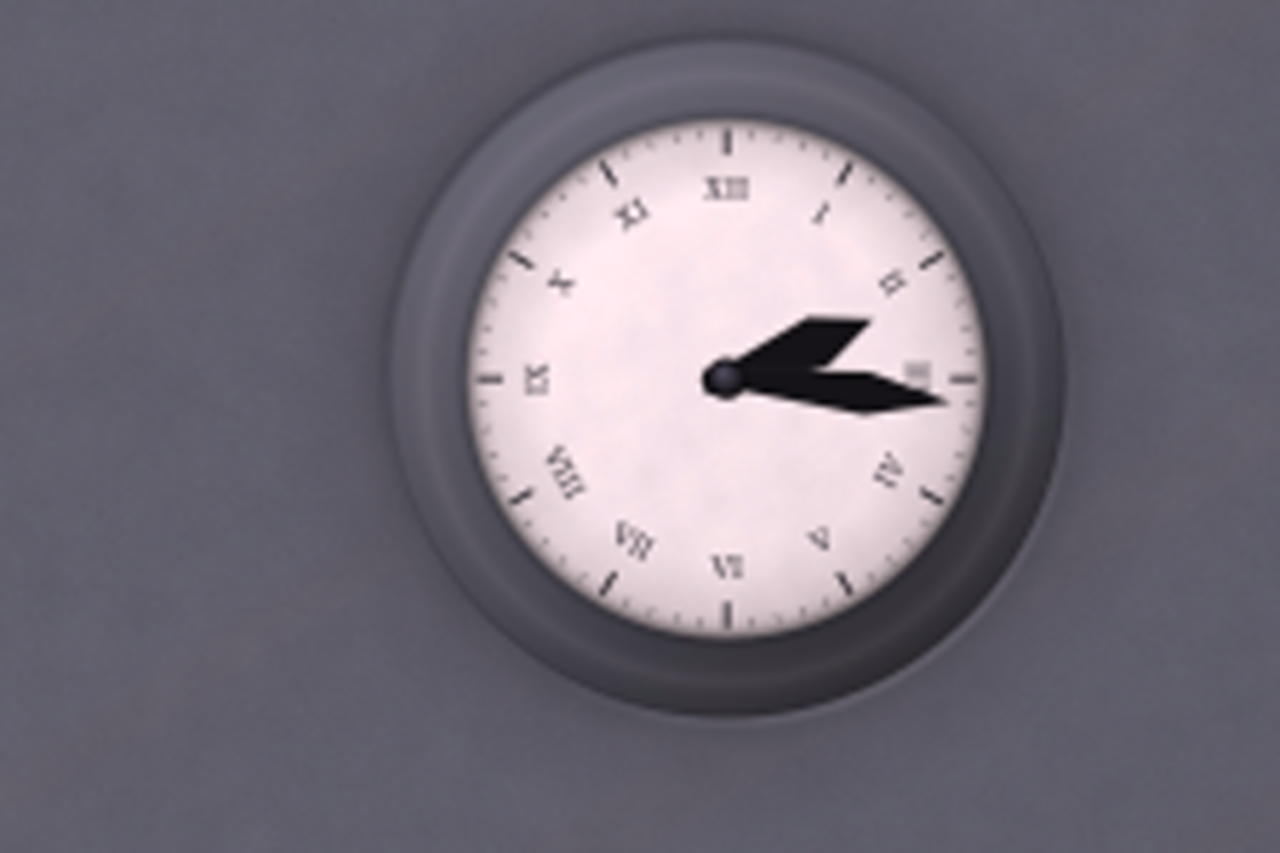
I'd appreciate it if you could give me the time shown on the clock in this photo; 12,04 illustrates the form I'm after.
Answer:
2,16
